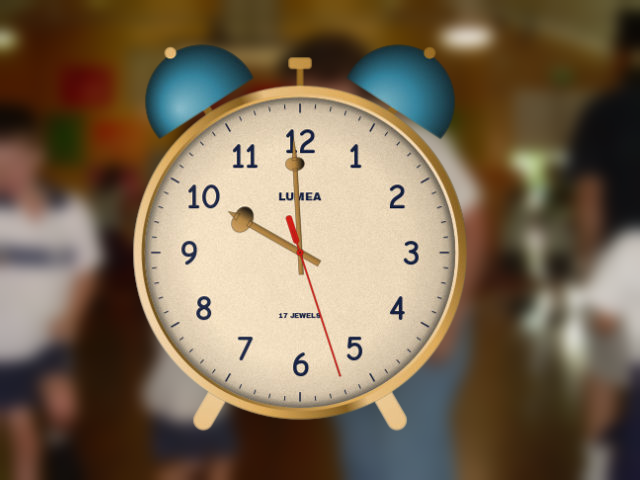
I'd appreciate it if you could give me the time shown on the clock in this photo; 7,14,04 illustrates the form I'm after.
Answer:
9,59,27
